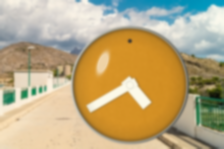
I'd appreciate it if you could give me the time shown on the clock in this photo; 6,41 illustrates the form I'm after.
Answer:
4,40
